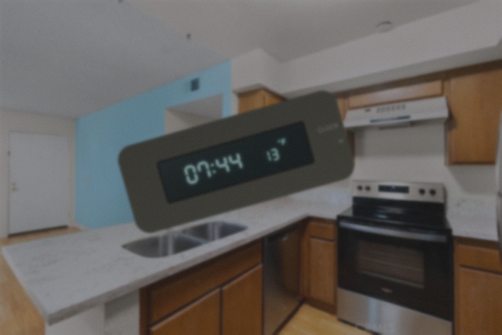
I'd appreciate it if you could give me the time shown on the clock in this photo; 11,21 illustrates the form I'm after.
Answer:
7,44
